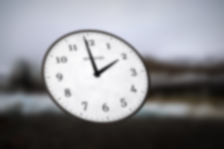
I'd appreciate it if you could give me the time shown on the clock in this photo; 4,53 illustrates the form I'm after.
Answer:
1,59
